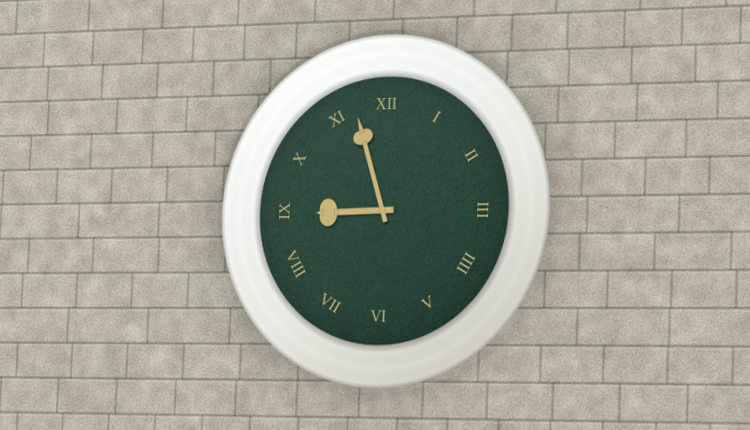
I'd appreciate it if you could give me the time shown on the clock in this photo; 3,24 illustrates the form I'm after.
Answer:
8,57
